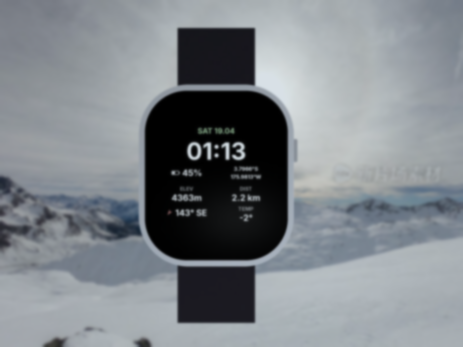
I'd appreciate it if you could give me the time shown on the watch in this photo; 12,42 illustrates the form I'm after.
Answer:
1,13
